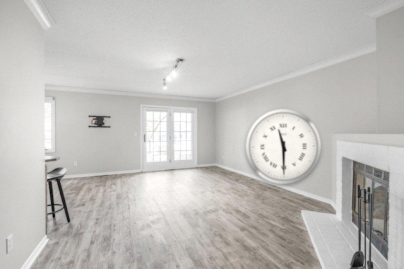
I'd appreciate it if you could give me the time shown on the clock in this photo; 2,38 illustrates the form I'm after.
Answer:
11,30
